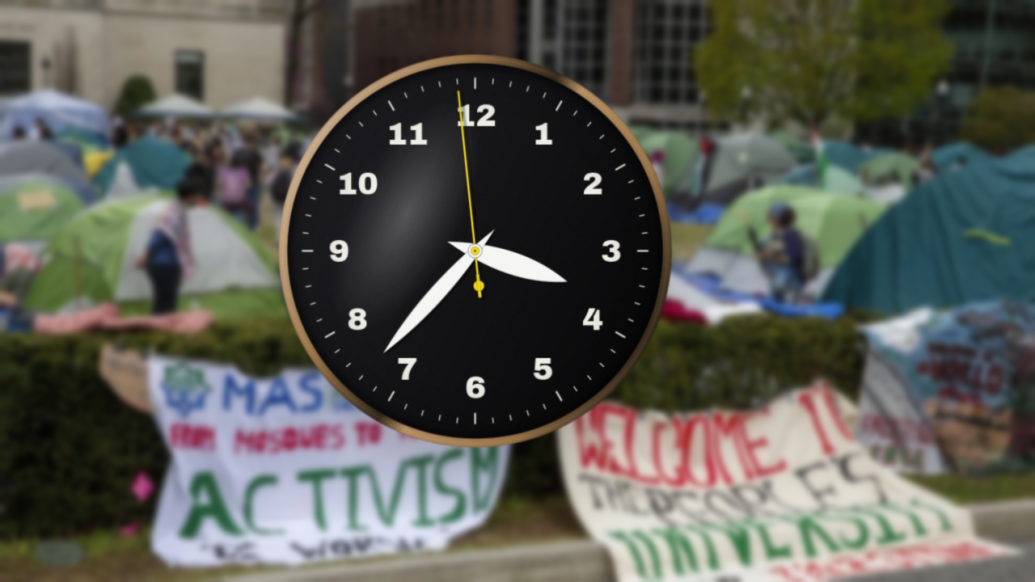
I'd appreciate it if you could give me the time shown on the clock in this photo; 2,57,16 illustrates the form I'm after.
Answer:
3,36,59
